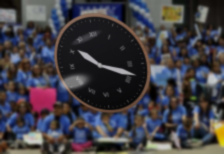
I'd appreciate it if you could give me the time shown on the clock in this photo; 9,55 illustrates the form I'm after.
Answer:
10,18
